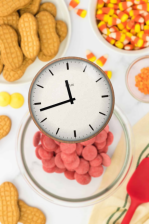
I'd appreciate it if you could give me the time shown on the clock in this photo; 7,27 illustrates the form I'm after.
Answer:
11,43
